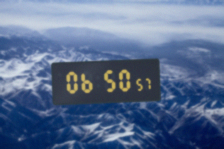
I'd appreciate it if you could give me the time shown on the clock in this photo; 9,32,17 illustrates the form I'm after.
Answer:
6,50,57
